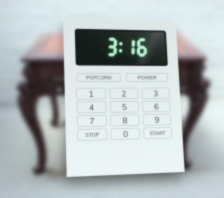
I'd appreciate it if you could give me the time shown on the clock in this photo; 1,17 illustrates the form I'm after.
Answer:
3,16
